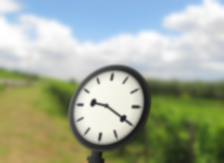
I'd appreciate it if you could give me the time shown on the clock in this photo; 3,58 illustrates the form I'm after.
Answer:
9,20
